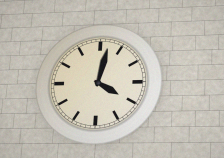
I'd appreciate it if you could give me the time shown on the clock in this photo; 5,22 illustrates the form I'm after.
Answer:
4,02
